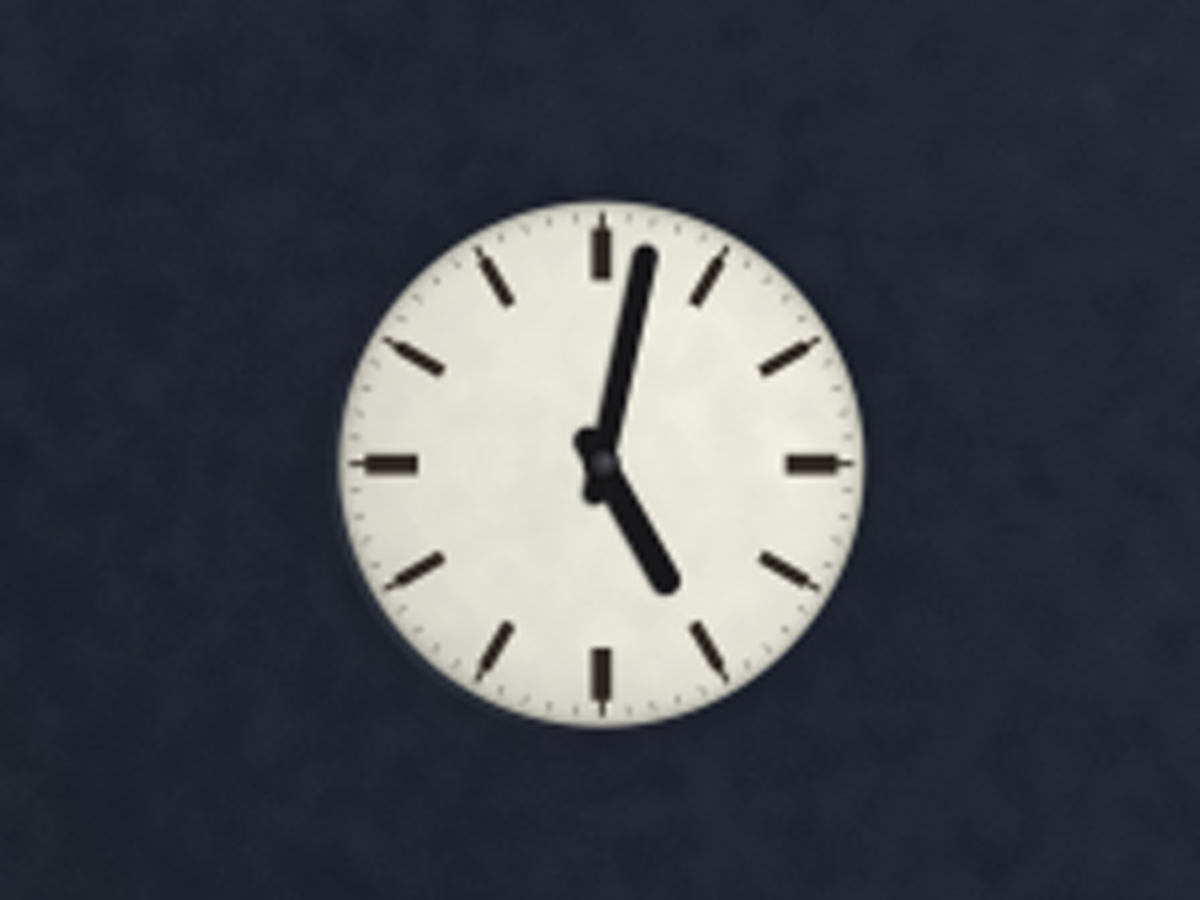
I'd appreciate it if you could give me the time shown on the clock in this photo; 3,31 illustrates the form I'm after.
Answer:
5,02
